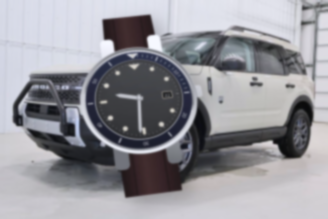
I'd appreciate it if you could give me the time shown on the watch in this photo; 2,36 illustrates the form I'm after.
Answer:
9,31
